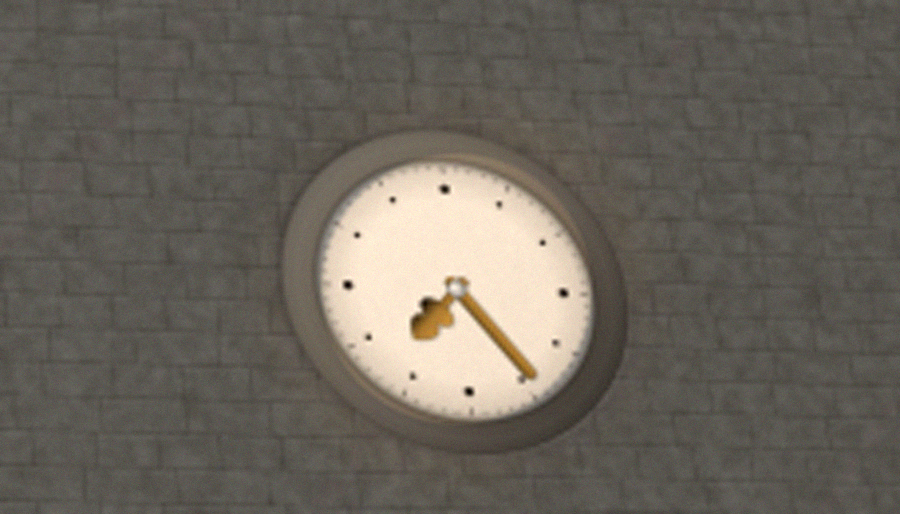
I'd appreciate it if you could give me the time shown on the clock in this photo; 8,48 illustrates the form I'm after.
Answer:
7,24
